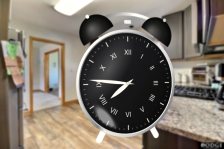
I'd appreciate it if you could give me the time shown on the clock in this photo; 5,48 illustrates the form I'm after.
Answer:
7,46
